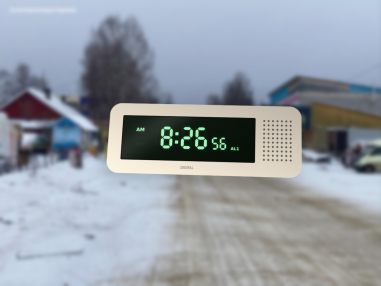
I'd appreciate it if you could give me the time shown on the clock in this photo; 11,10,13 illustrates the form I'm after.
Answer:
8,26,56
